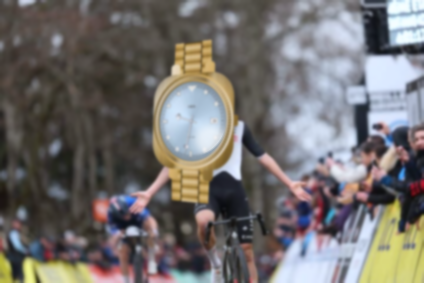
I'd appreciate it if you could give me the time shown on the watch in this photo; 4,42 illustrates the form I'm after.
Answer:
9,32
